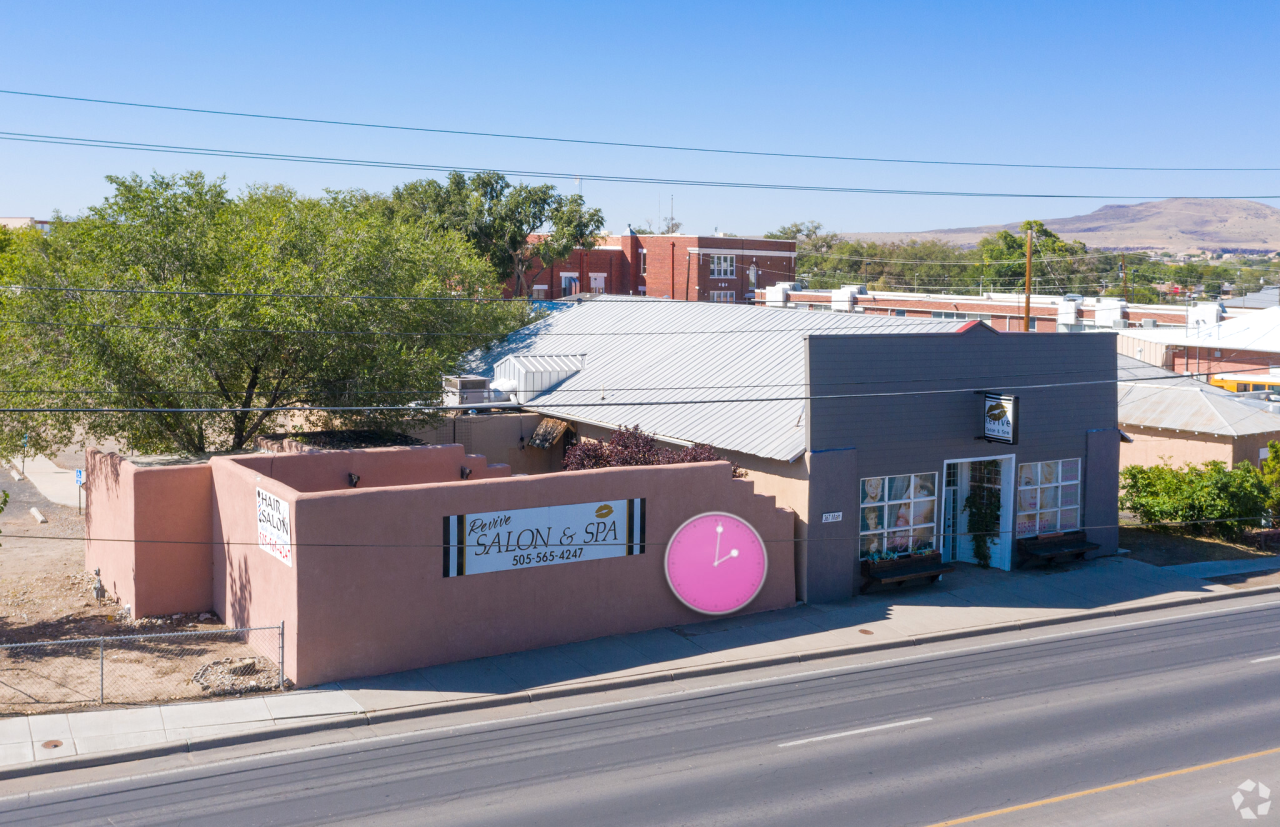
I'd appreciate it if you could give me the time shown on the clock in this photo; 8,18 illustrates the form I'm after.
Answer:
2,01
